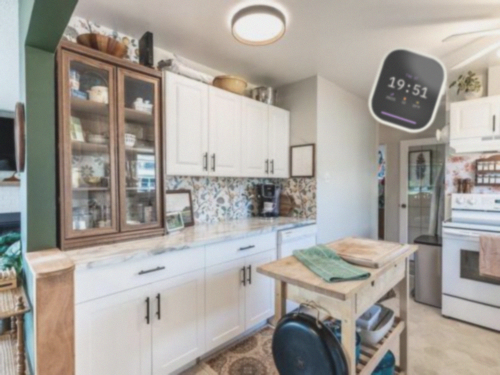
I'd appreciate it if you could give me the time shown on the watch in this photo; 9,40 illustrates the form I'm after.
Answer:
19,51
